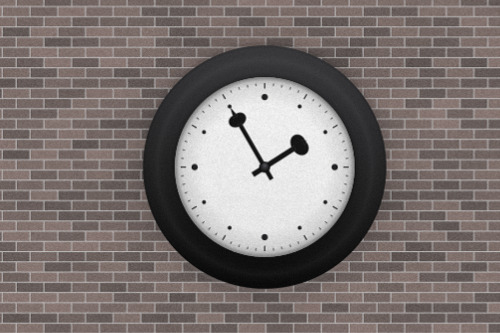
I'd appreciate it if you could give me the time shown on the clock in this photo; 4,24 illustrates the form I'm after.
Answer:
1,55
